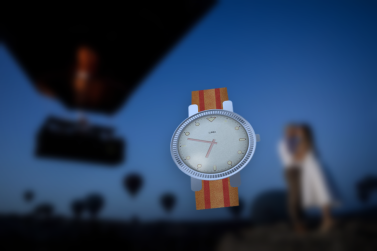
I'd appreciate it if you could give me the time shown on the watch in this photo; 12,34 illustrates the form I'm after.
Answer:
6,48
